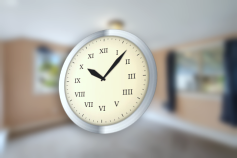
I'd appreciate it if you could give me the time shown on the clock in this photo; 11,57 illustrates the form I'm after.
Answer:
10,07
